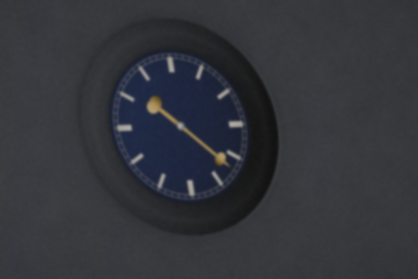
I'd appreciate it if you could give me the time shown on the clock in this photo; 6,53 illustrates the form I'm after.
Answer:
10,22
